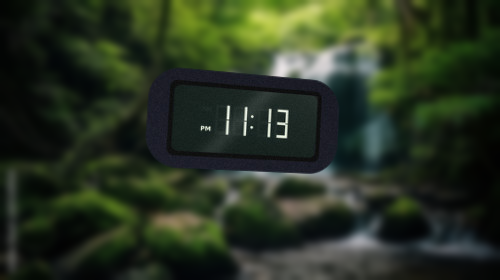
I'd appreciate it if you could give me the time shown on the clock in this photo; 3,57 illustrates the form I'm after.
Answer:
11,13
